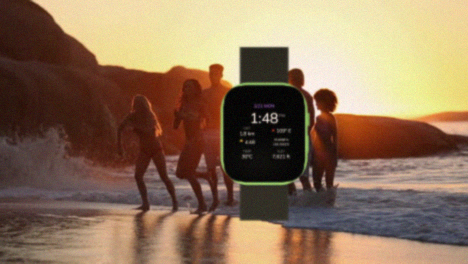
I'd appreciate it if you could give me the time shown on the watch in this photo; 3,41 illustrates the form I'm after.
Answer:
1,48
